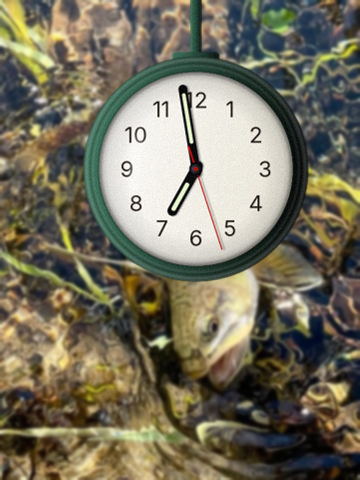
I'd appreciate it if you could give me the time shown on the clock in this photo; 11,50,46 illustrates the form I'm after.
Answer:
6,58,27
